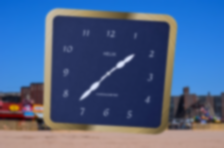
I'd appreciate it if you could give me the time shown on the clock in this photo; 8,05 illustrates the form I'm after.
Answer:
1,37
